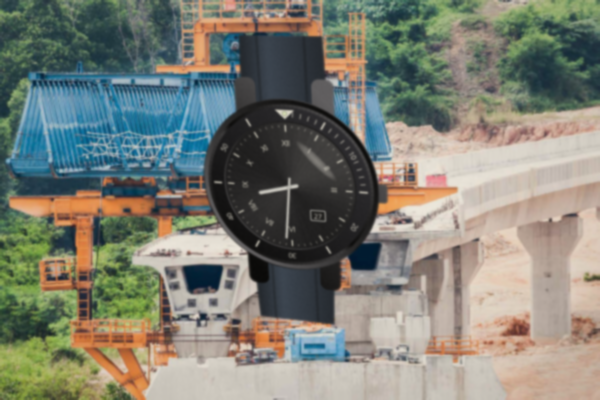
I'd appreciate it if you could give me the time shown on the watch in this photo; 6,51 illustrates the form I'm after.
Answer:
8,31
